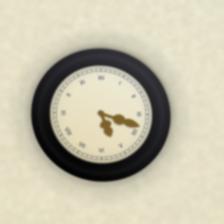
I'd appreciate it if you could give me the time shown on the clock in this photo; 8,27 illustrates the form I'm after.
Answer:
5,18
